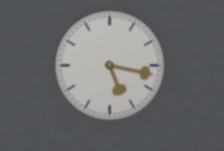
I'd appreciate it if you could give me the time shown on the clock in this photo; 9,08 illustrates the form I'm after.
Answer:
5,17
